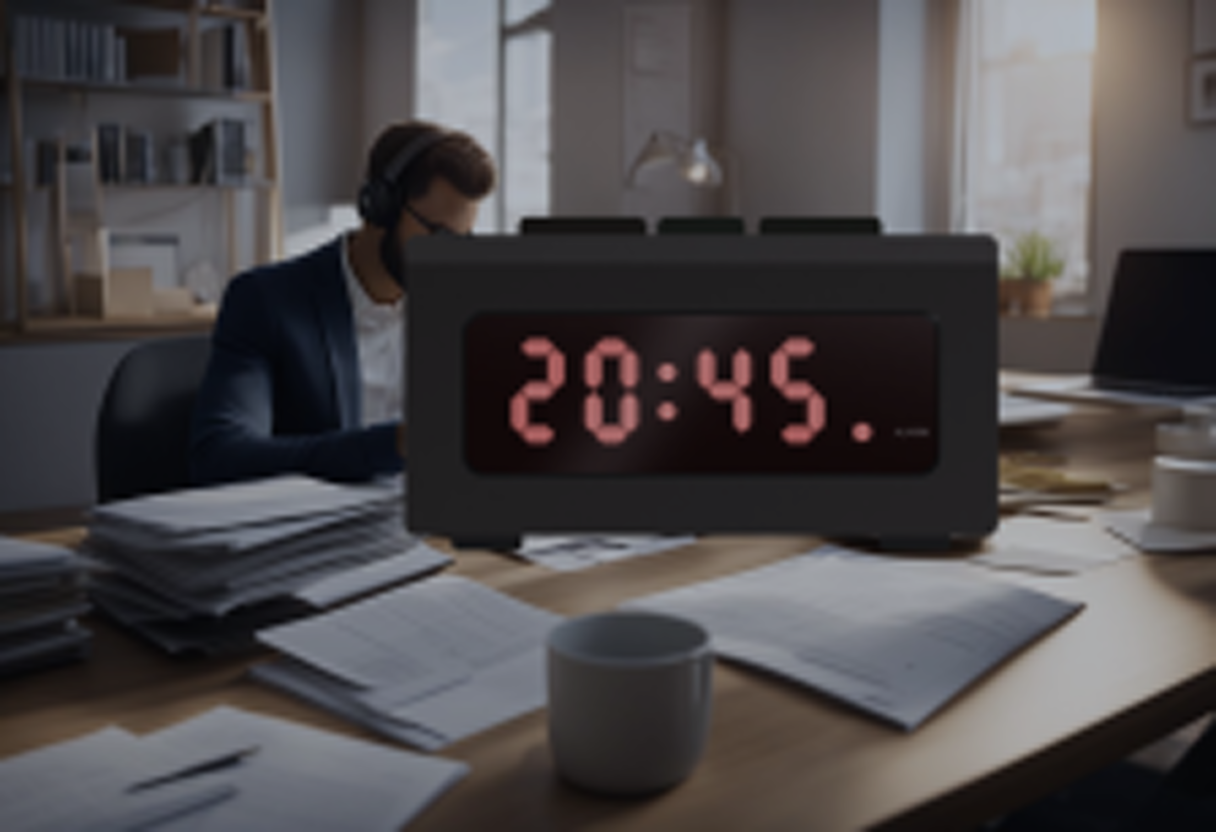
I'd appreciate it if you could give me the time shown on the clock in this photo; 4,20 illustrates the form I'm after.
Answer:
20,45
